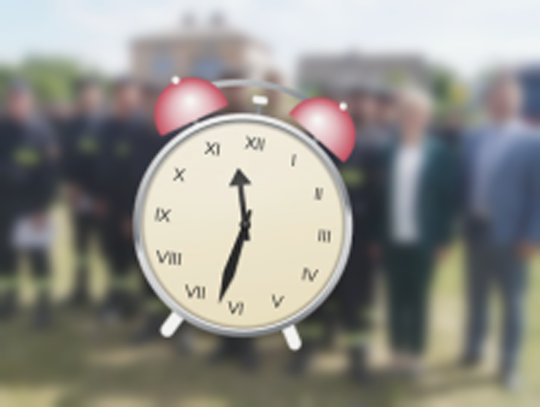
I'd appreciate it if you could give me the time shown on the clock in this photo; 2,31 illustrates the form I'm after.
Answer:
11,32
